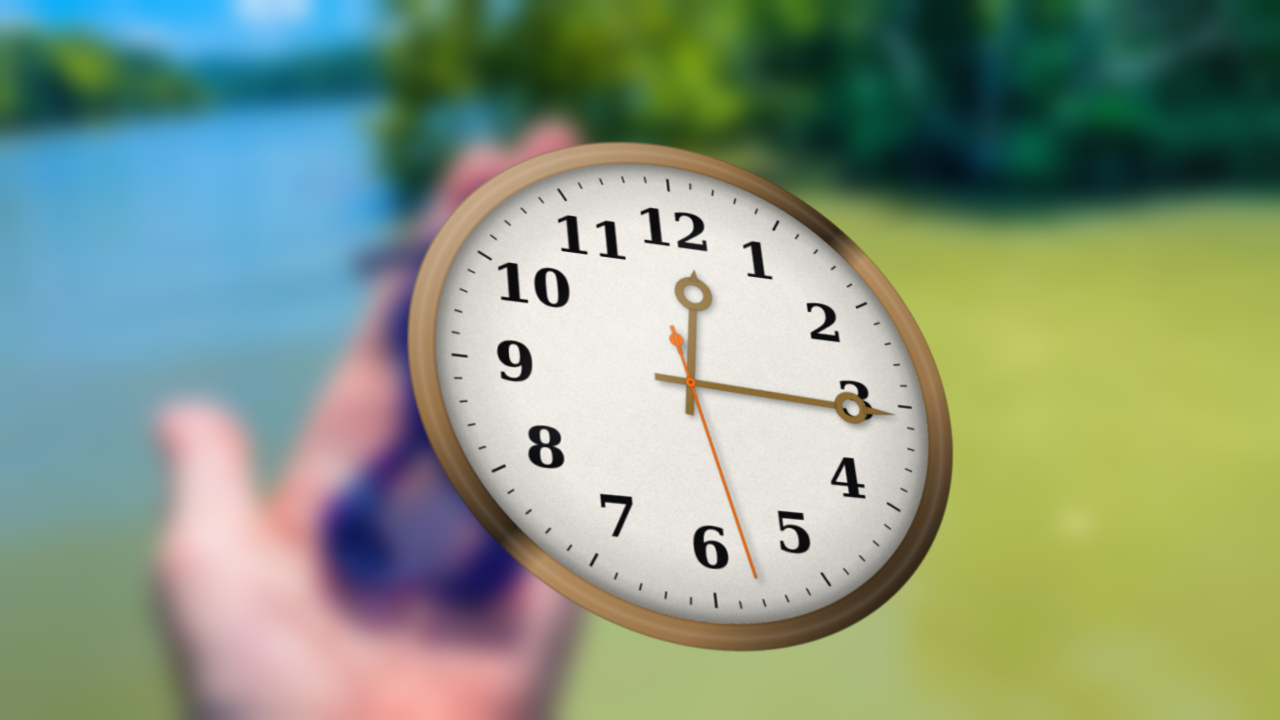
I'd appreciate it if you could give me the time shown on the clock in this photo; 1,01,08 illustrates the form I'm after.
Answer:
12,15,28
